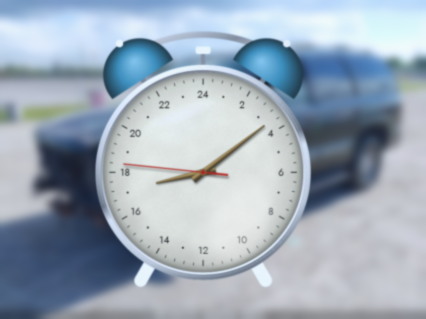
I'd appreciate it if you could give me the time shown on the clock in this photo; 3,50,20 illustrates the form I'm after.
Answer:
17,08,46
